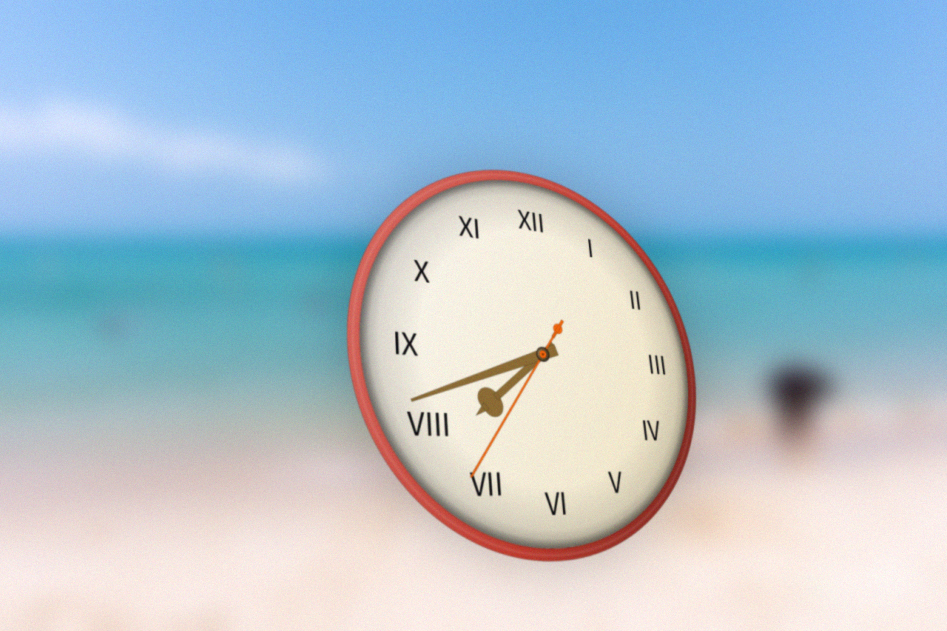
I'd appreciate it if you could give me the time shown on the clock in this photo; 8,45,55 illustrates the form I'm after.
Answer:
7,41,36
